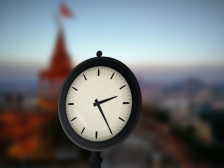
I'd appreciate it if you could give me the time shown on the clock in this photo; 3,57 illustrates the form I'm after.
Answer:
2,25
